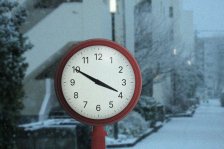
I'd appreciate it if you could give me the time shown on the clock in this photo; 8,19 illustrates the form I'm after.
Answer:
3,50
